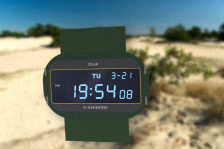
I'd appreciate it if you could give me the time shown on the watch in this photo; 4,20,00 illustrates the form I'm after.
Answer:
19,54,08
